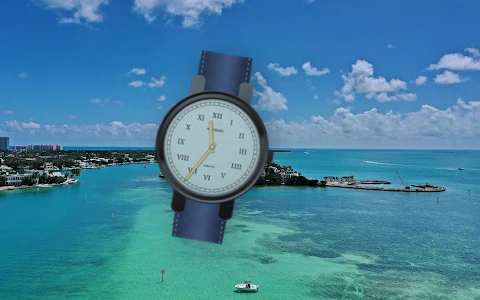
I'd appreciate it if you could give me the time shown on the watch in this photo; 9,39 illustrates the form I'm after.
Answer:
11,35
